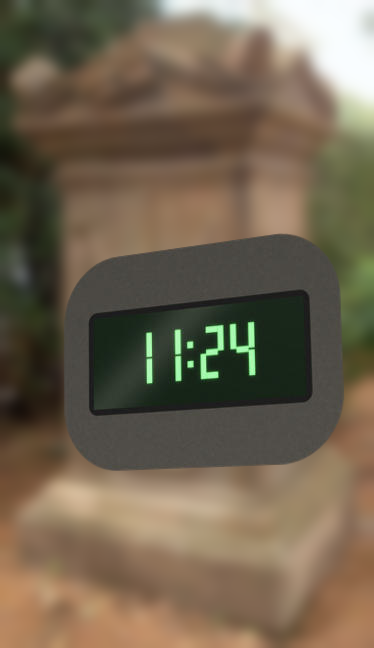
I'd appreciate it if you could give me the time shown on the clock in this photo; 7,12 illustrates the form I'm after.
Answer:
11,24
